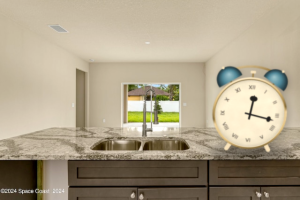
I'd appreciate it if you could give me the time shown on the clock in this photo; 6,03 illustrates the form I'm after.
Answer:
12,17
